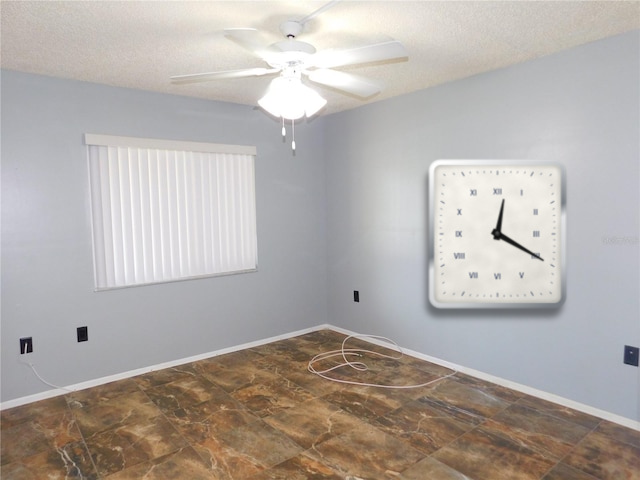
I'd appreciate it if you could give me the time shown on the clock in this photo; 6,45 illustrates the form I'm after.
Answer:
12,20
